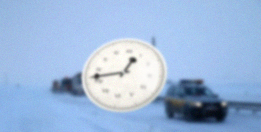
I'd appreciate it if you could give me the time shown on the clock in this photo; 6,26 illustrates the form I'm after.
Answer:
12,42
